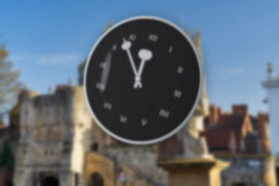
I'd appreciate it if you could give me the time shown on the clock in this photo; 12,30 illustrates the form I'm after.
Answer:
11,53
